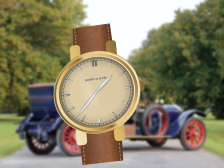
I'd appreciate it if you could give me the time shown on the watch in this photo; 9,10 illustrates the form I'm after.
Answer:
1,37
